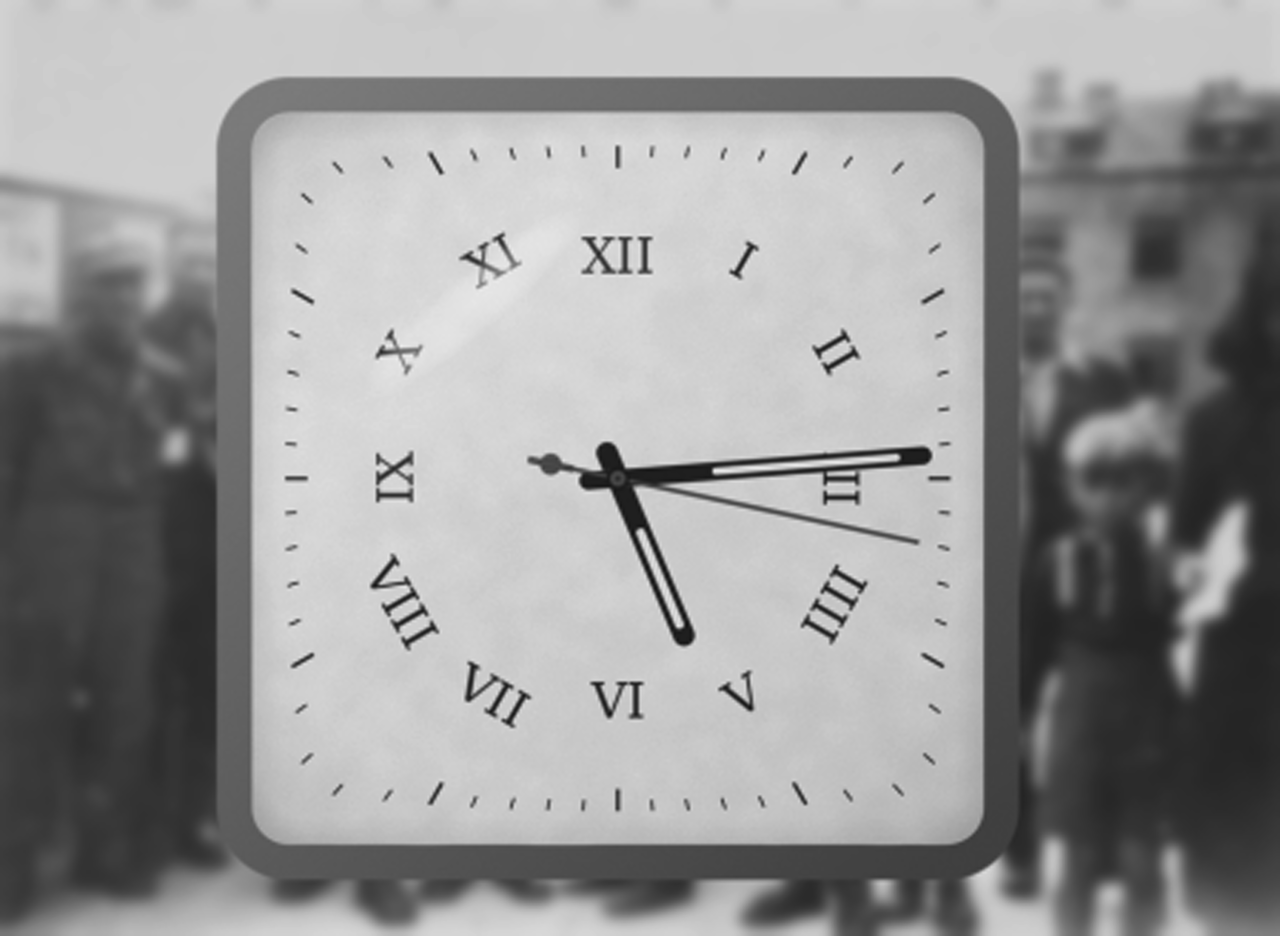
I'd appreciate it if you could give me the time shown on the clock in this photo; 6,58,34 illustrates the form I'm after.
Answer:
5,14,17
